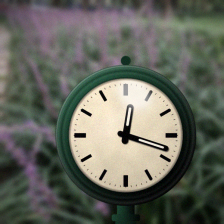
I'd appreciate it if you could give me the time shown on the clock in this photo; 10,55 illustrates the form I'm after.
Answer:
12,18
